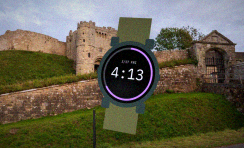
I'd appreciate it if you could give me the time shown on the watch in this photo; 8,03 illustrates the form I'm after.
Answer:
4,13
